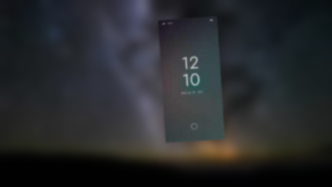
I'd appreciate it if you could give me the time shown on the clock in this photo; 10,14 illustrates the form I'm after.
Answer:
12,10
